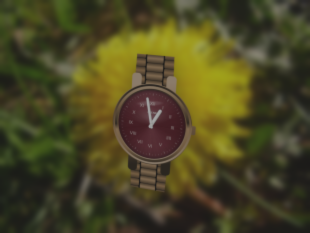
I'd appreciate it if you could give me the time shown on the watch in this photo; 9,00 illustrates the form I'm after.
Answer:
12,58
